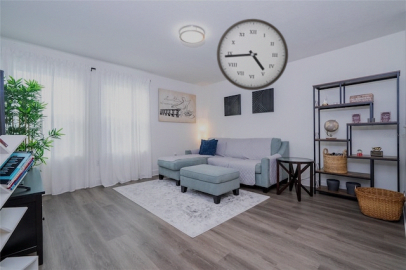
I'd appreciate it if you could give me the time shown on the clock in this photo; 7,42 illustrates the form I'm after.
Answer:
4,44
